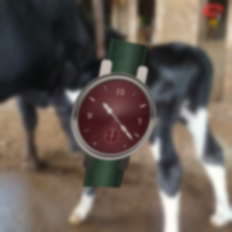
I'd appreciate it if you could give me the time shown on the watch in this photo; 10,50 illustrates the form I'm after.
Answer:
10,22
